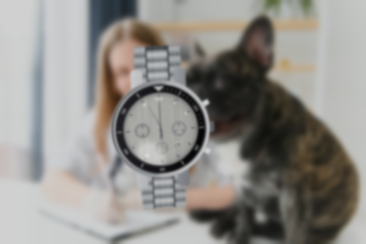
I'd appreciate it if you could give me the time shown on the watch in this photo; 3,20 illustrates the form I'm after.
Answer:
5,56
